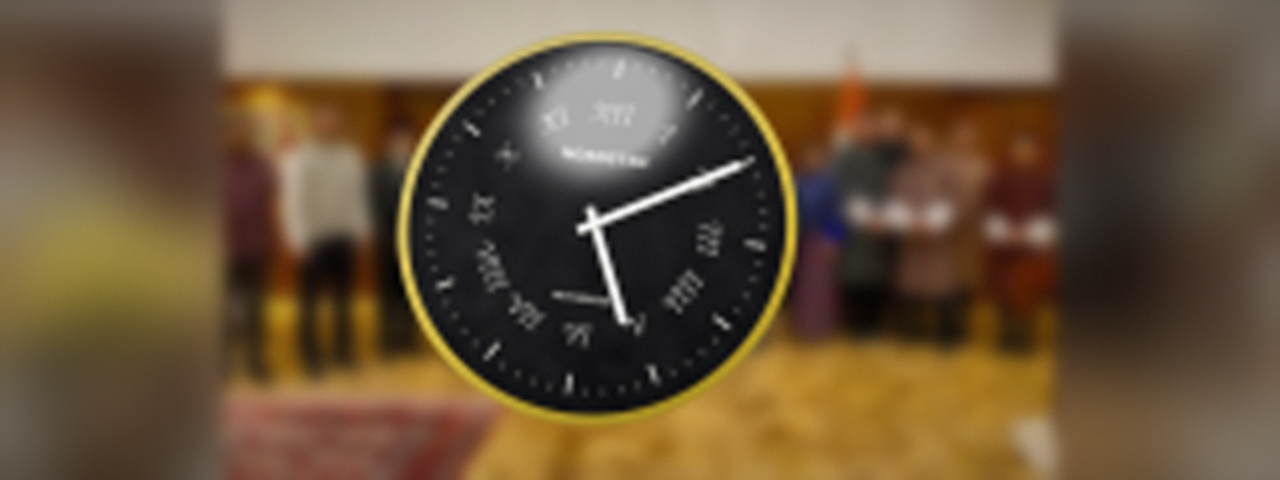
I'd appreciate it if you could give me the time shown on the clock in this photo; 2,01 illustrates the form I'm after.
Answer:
5,10
